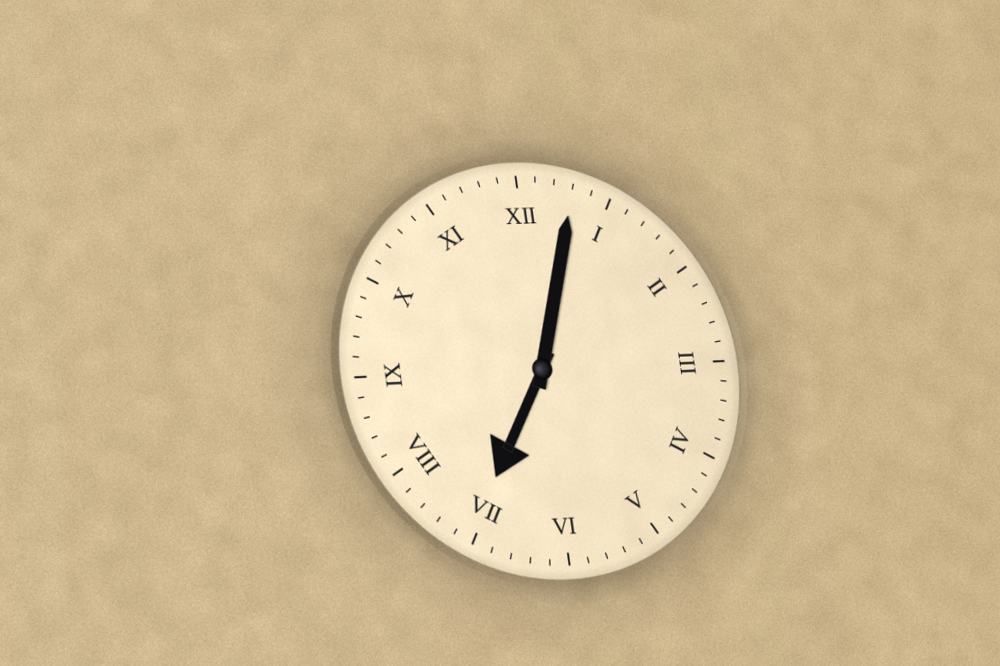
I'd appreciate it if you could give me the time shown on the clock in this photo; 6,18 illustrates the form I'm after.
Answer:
7,03
